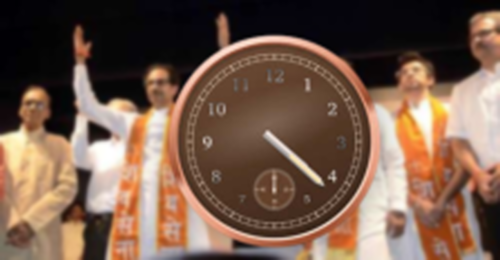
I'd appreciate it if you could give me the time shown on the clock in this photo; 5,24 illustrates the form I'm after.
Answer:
4,22
